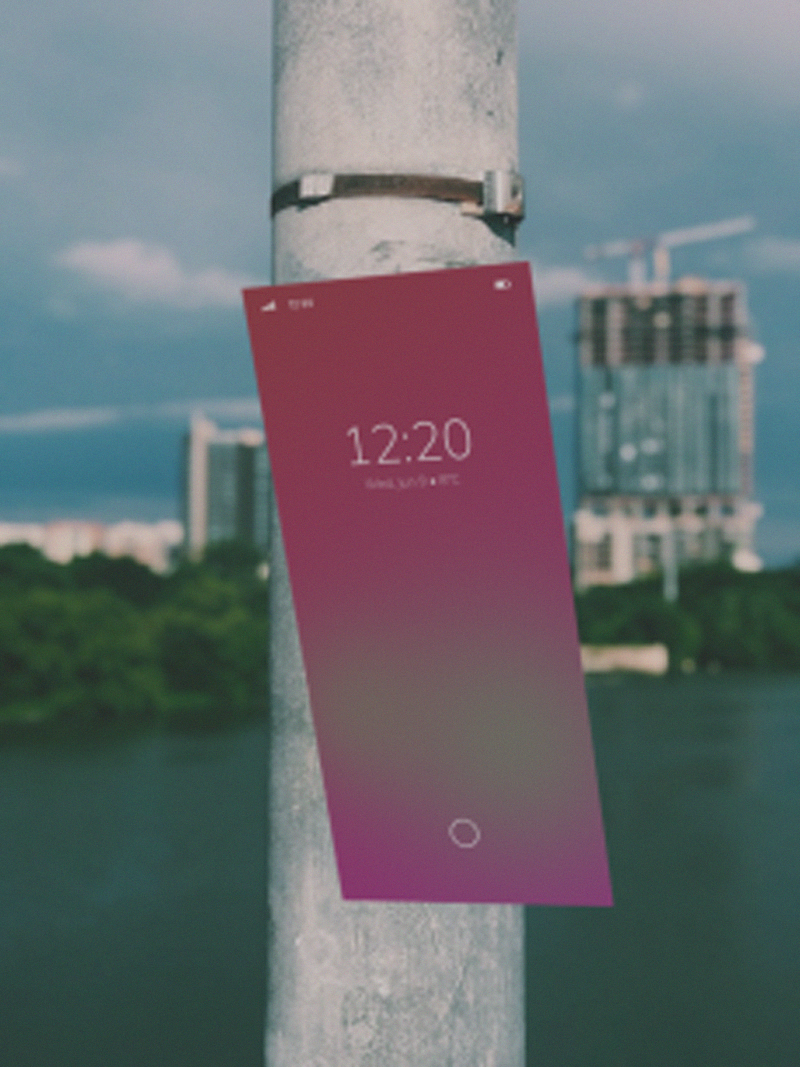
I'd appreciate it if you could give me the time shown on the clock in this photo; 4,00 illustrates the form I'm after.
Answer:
12,20
